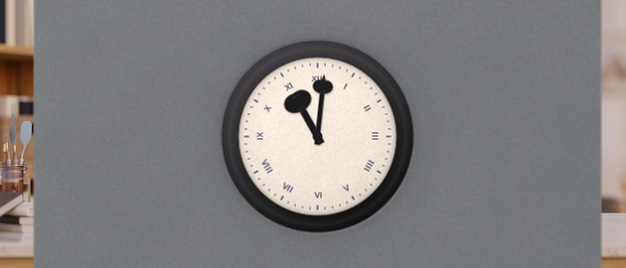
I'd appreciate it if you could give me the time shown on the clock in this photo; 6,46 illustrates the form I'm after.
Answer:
11,01
